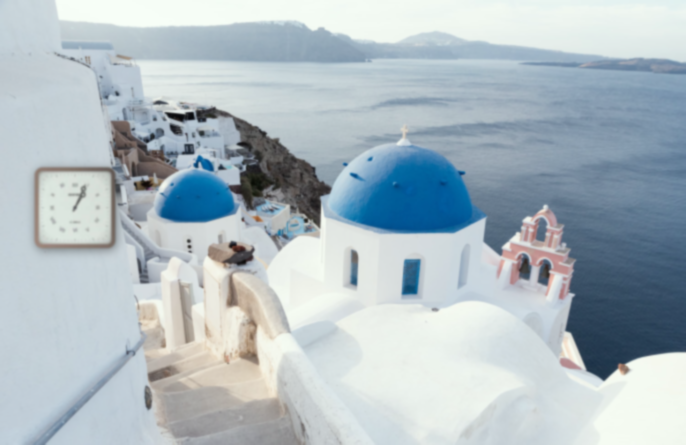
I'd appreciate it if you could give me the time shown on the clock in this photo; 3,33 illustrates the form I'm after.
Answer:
1,04
